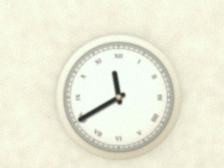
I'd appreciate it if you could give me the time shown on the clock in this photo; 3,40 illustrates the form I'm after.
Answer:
11,40
